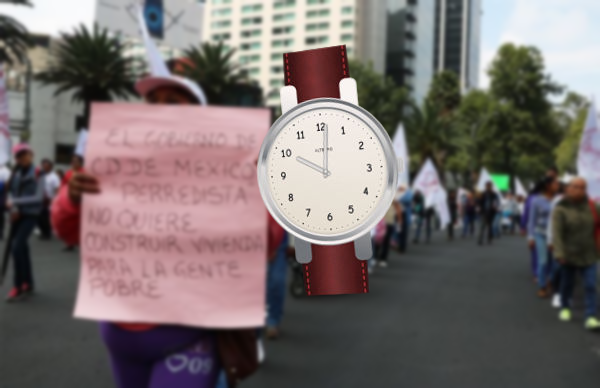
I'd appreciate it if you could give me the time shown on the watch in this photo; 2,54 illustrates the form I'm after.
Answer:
10,01
